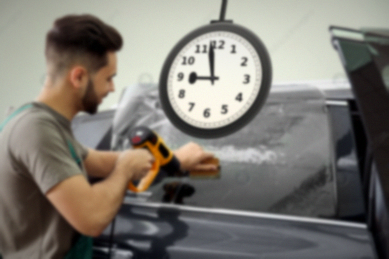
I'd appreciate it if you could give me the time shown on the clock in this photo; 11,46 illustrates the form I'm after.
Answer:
8,58
